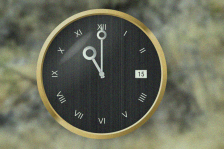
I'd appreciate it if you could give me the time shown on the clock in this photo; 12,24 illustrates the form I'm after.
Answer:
11,00
